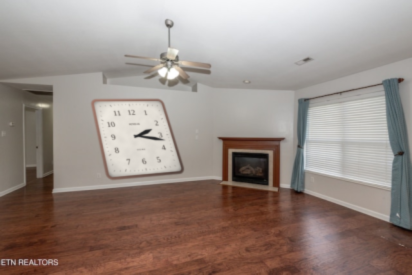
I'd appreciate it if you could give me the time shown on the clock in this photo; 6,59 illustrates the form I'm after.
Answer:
2,17
